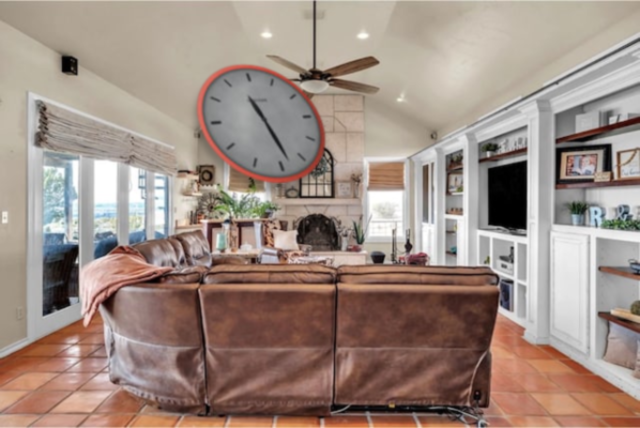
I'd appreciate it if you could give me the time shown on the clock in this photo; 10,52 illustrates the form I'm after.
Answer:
11,28
